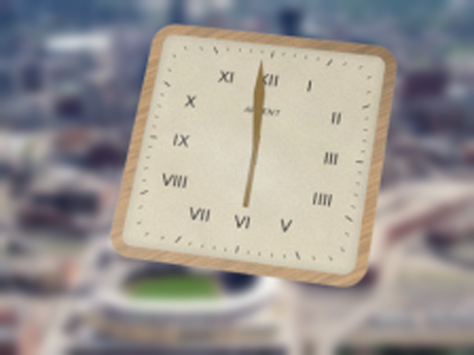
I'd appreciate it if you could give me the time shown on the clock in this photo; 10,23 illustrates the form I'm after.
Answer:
5,59
